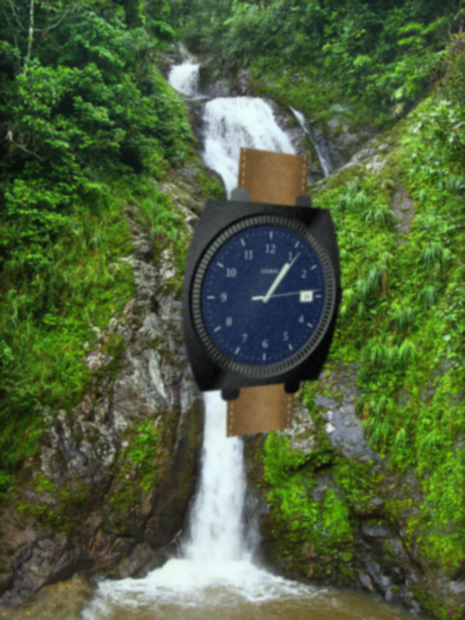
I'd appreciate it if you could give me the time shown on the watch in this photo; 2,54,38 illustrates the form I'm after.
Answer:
1,06,14
